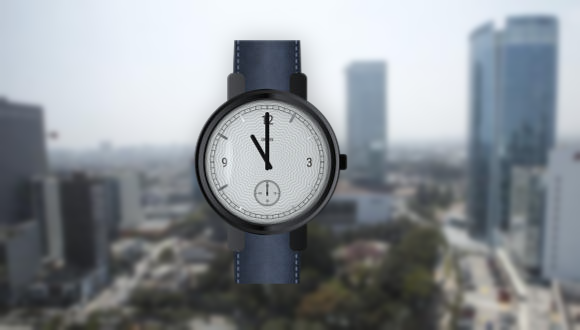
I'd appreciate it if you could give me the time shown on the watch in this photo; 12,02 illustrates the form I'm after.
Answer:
11,00
